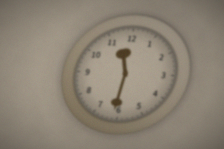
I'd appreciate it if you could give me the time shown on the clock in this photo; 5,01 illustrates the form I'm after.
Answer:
11,31
